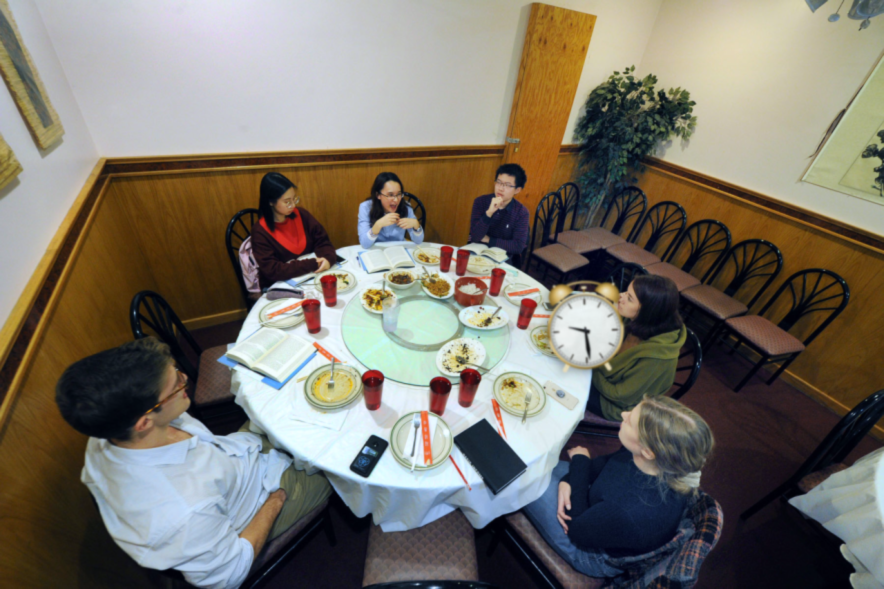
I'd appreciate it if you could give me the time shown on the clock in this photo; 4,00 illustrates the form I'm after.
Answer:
9,29
